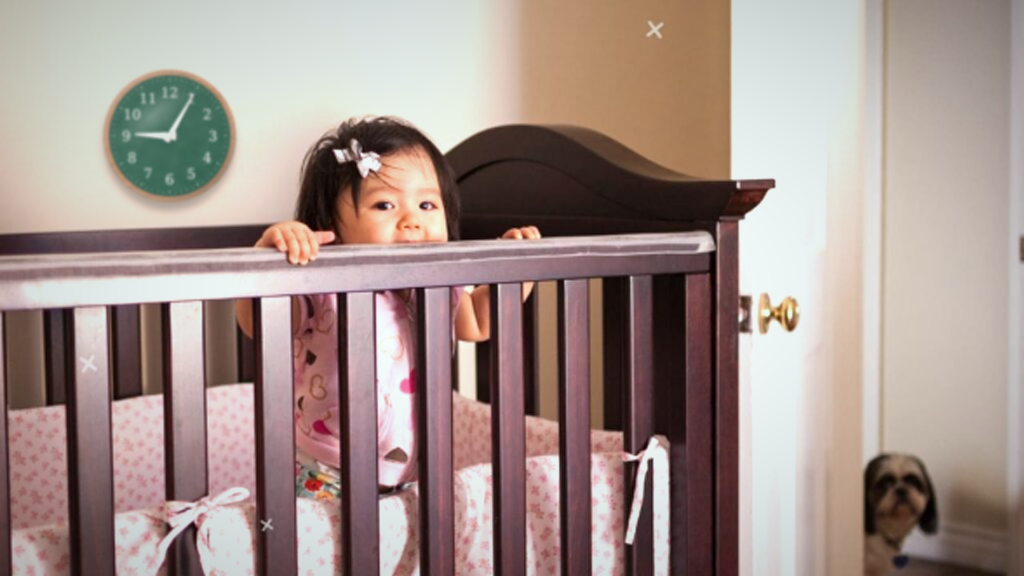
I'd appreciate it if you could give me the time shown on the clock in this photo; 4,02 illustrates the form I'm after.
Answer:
9,05
